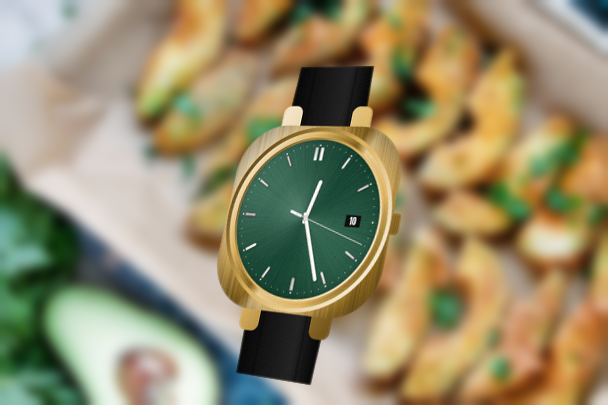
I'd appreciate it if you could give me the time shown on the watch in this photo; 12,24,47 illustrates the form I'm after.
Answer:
12,26,18
